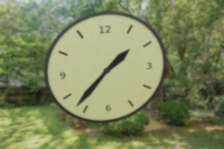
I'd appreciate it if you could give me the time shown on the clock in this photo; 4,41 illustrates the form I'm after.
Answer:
1,37
